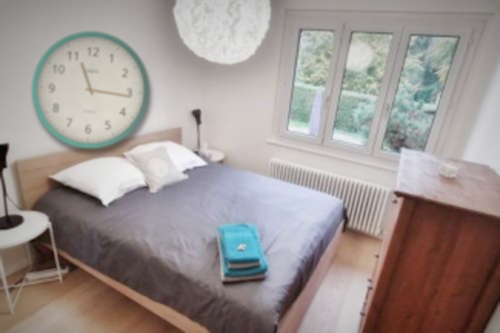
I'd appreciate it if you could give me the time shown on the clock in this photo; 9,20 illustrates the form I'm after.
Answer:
11,16
